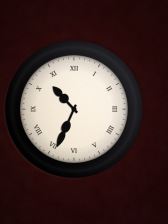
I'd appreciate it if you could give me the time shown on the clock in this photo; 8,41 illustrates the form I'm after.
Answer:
10,34
